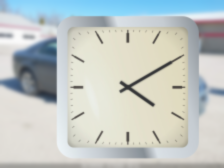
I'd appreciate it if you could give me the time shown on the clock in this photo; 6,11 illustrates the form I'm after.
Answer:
4,10
